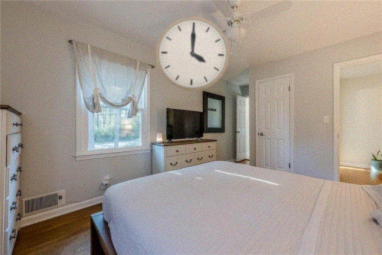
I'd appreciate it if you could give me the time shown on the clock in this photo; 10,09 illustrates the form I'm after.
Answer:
4,00
